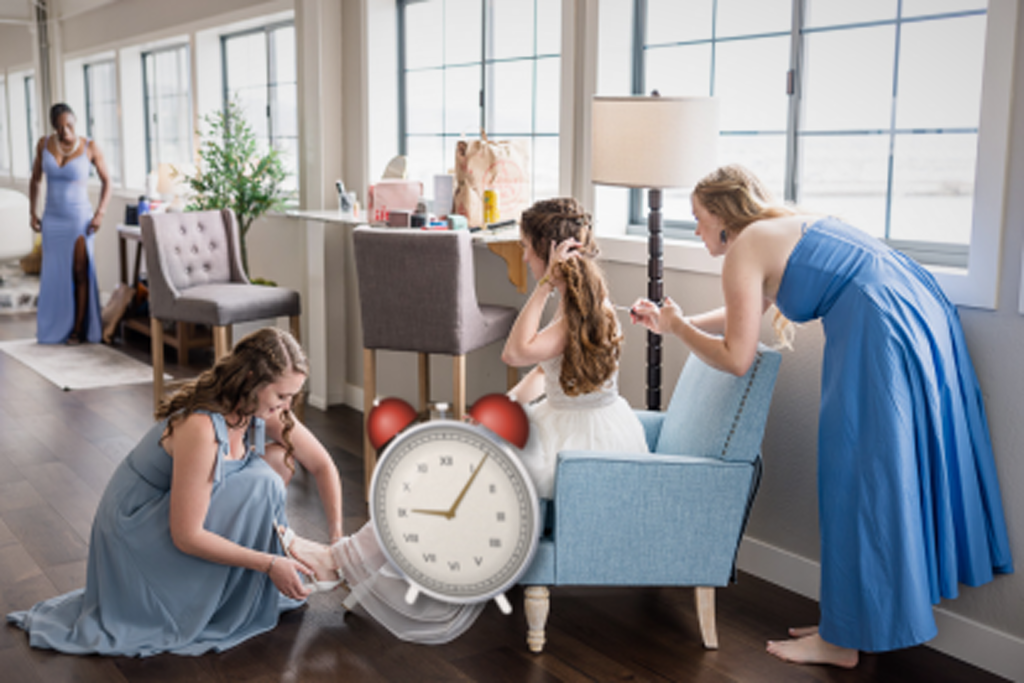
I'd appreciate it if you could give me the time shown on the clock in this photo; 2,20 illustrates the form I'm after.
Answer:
9,06
